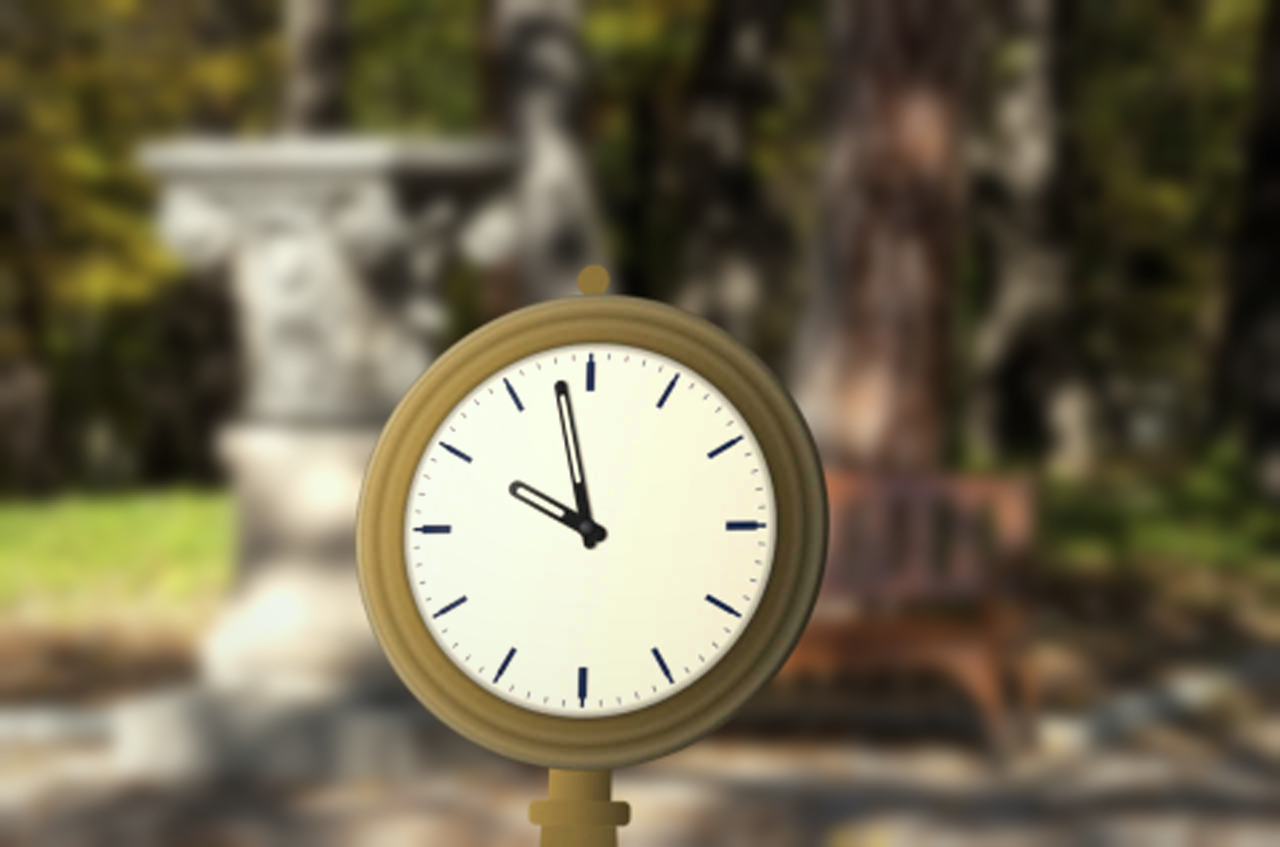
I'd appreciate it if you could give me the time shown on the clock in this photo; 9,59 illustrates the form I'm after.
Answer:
9,58
